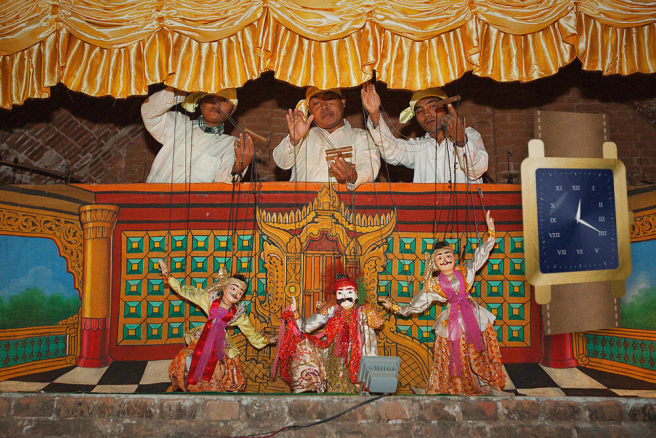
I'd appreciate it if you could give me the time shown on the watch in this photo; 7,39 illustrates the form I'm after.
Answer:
12,20
